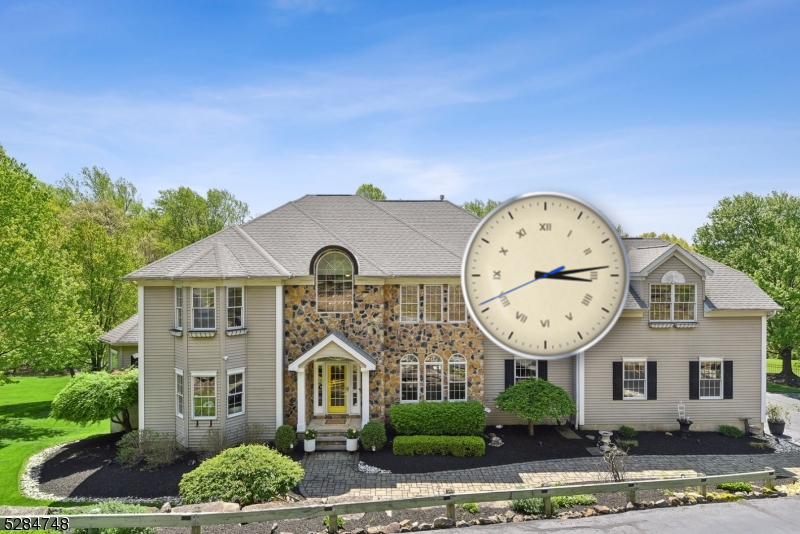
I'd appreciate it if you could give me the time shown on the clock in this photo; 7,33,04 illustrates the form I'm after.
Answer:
3,13,41
